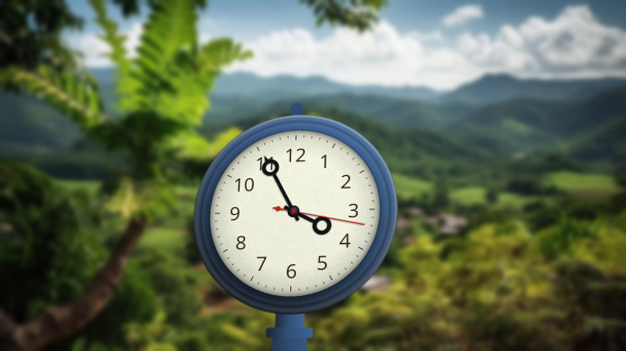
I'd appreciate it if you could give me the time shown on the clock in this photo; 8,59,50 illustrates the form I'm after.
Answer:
3,55,17
